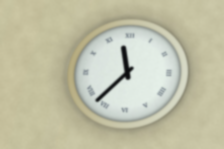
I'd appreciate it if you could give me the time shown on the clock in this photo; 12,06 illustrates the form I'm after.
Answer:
11,37
